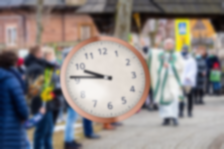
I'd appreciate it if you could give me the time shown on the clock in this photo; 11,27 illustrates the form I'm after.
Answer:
9,46
